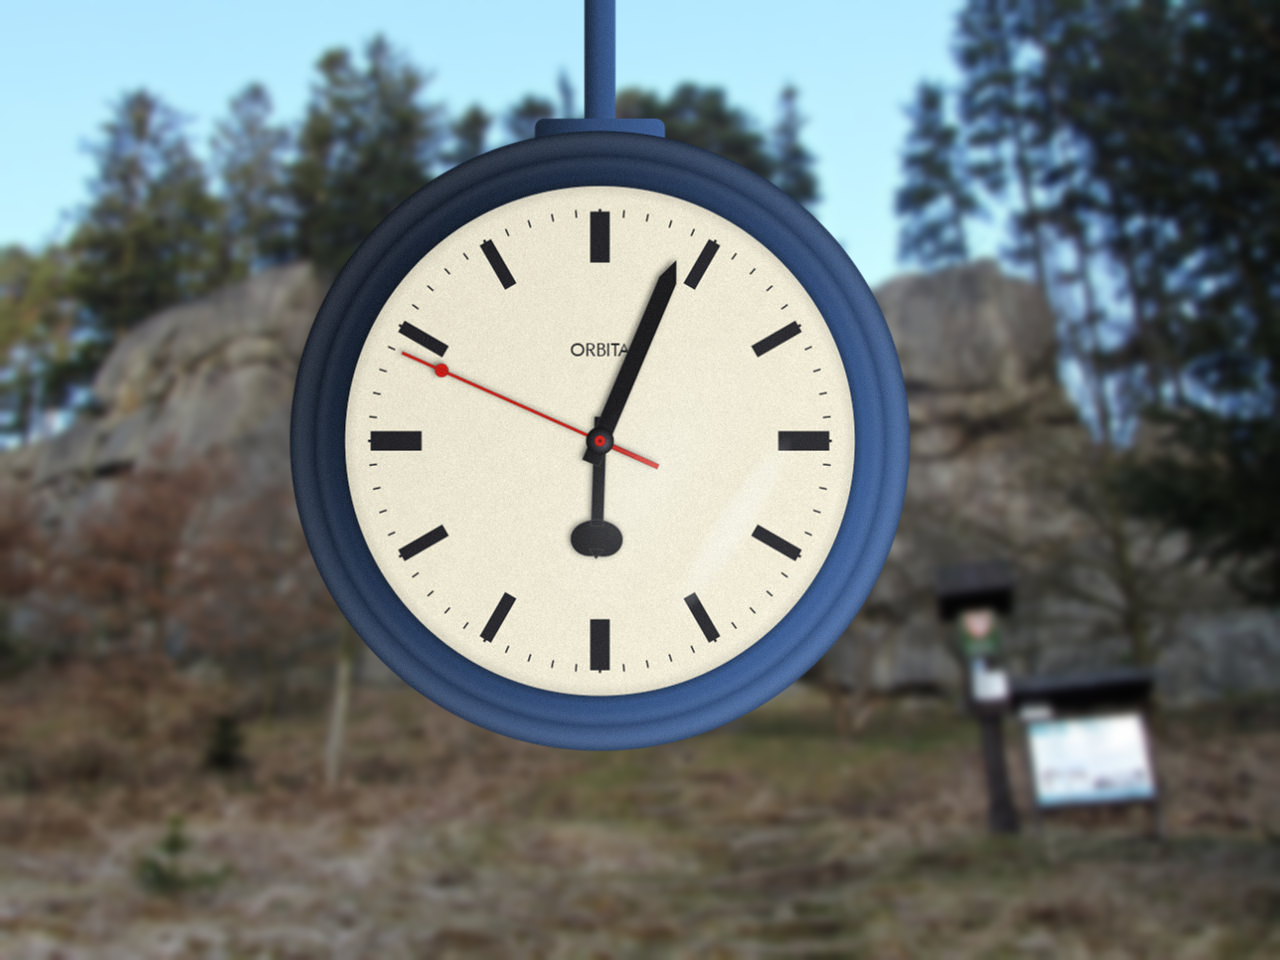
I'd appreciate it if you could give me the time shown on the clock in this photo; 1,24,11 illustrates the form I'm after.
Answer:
6,03,49
